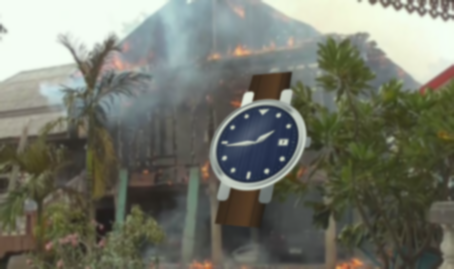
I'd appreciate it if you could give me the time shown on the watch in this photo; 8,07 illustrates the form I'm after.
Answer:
1,44
